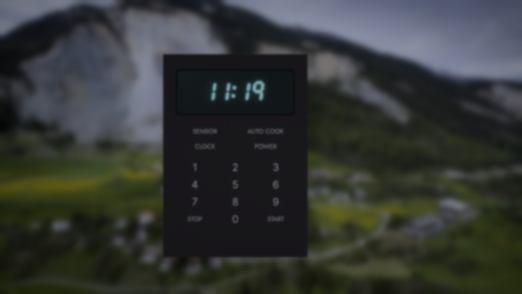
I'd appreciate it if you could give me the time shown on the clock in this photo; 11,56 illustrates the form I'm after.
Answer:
11,19
